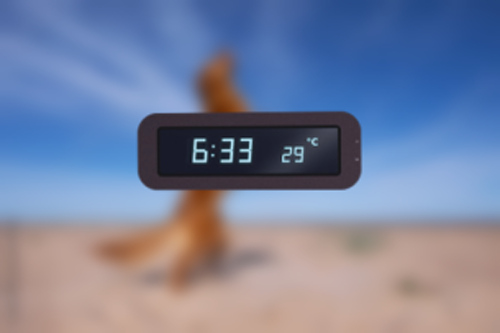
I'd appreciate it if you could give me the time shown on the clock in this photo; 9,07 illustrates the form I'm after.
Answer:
6,33
